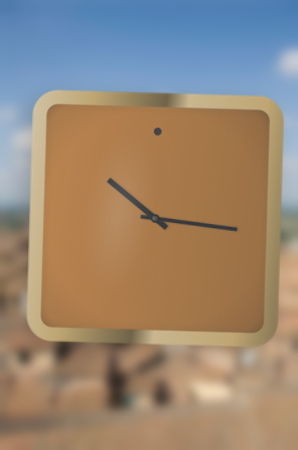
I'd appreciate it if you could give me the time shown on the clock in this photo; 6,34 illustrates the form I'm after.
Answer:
10,16
